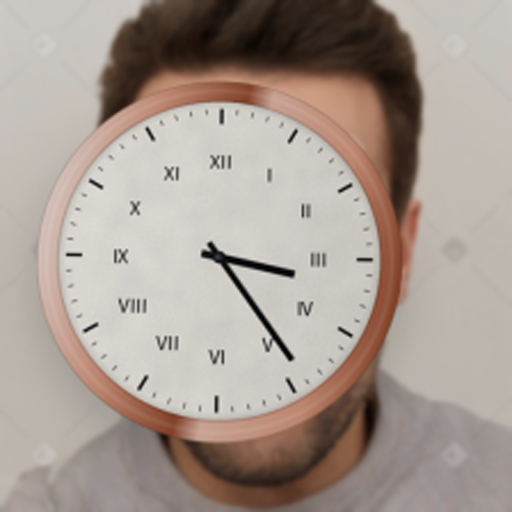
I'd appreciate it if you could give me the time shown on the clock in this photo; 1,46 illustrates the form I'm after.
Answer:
3,24
